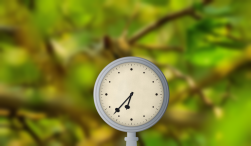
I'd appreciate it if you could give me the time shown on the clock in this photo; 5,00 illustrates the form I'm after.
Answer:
6,37
